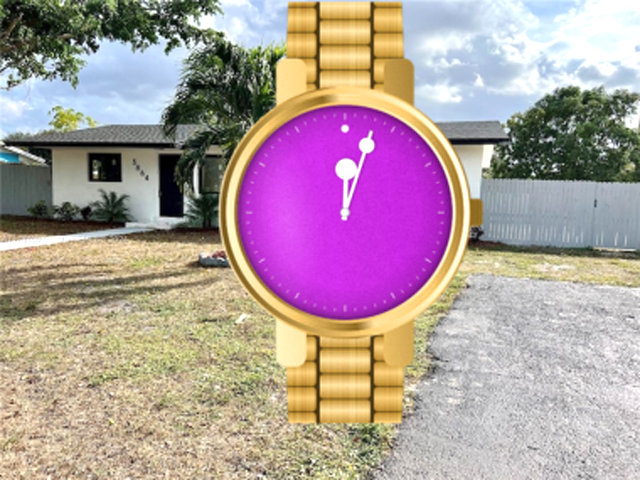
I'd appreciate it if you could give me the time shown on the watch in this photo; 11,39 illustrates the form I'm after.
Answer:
12,03
